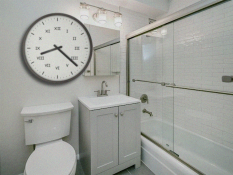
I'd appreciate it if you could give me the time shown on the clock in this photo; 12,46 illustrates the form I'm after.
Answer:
8,22
